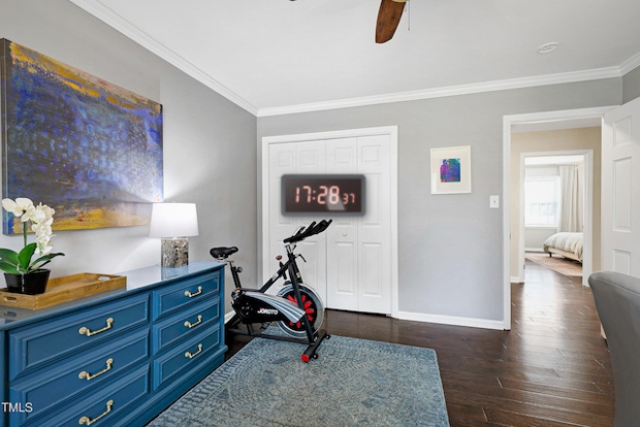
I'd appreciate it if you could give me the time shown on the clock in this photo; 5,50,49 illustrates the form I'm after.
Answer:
17,28,37
